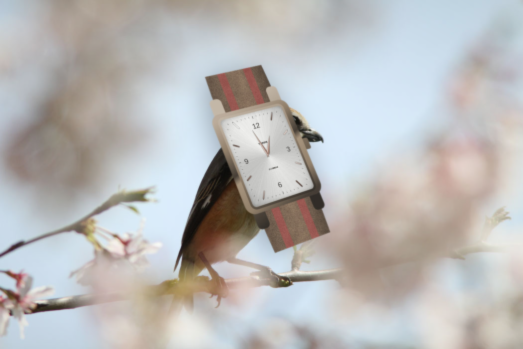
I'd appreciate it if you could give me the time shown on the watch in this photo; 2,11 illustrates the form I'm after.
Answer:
12,58
